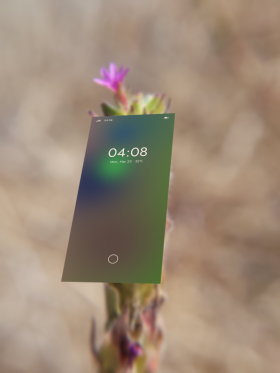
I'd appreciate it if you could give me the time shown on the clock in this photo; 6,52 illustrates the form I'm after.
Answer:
4,08
